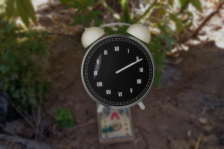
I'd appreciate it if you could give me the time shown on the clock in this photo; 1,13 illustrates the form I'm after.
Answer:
2,11
